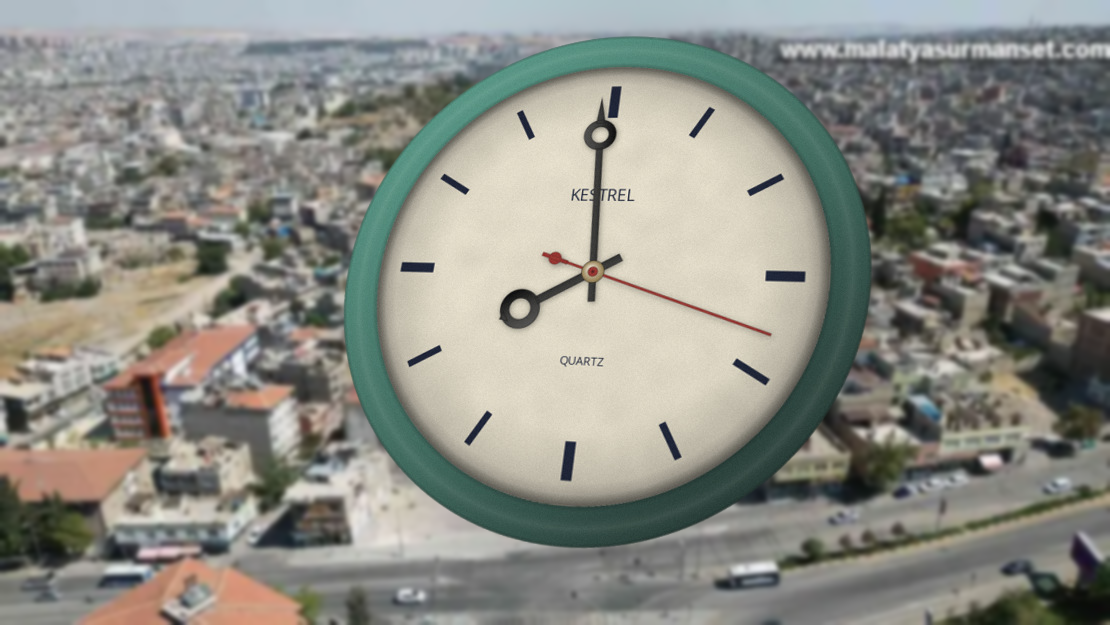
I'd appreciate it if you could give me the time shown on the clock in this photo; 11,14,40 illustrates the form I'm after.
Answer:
7,59,18
